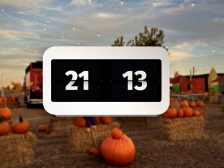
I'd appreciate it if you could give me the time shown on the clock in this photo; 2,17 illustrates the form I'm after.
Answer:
21,13
